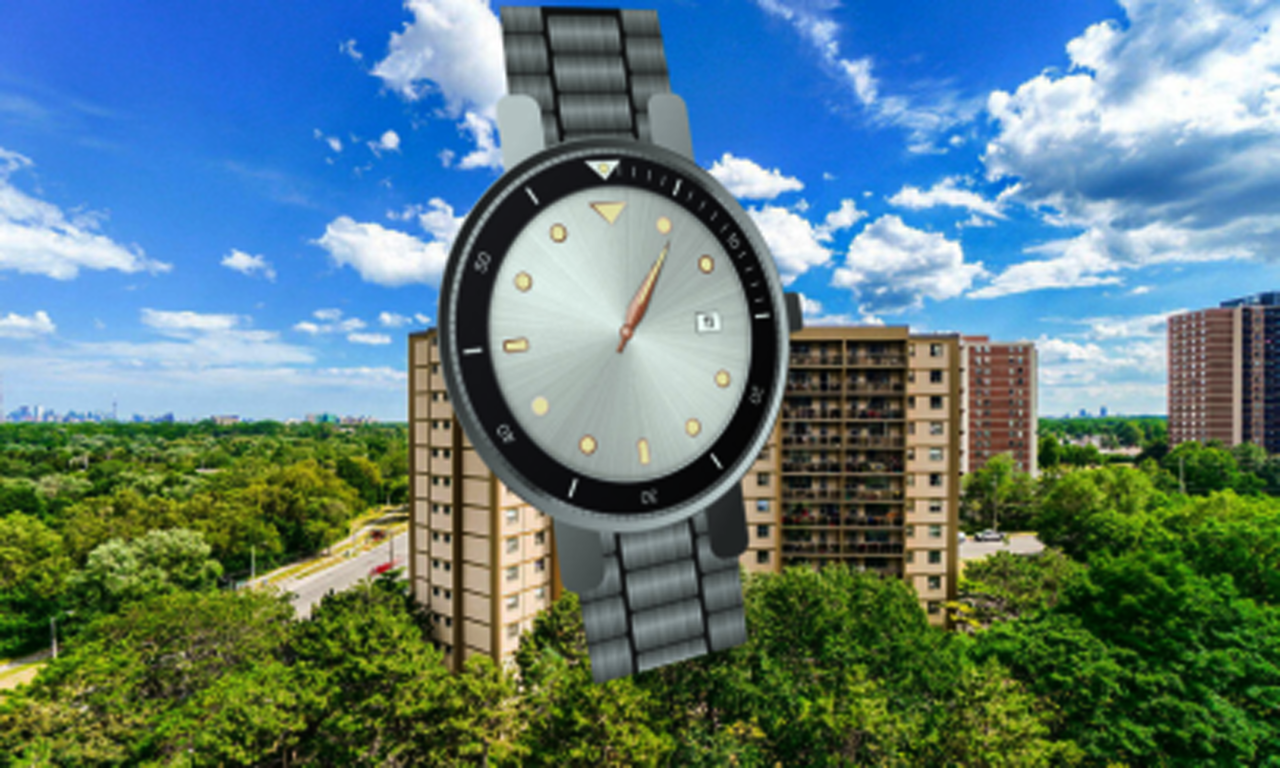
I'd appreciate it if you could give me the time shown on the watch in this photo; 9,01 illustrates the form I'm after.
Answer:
1,06
